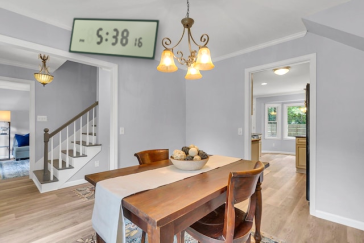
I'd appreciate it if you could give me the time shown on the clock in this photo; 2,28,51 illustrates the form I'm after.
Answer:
5,38,16
